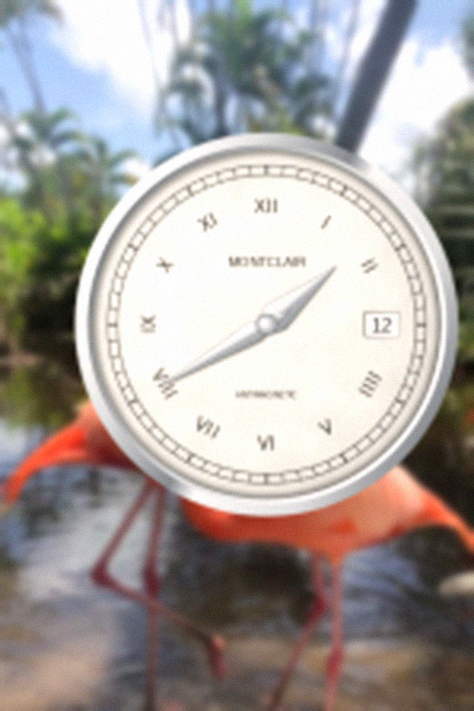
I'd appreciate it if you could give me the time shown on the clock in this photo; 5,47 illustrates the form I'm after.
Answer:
1,40
